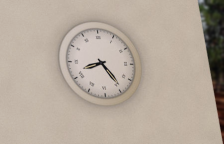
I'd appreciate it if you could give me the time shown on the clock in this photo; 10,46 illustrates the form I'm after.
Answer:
8,24
